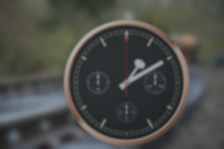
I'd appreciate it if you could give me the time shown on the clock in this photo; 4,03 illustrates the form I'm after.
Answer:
1,10
